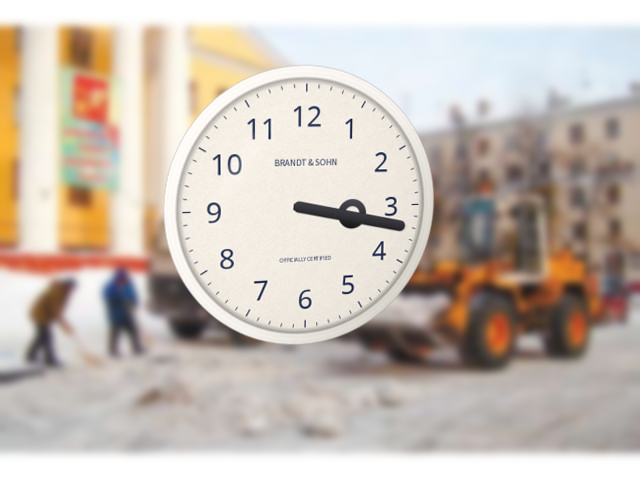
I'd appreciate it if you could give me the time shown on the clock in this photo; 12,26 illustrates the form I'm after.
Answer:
3,17
